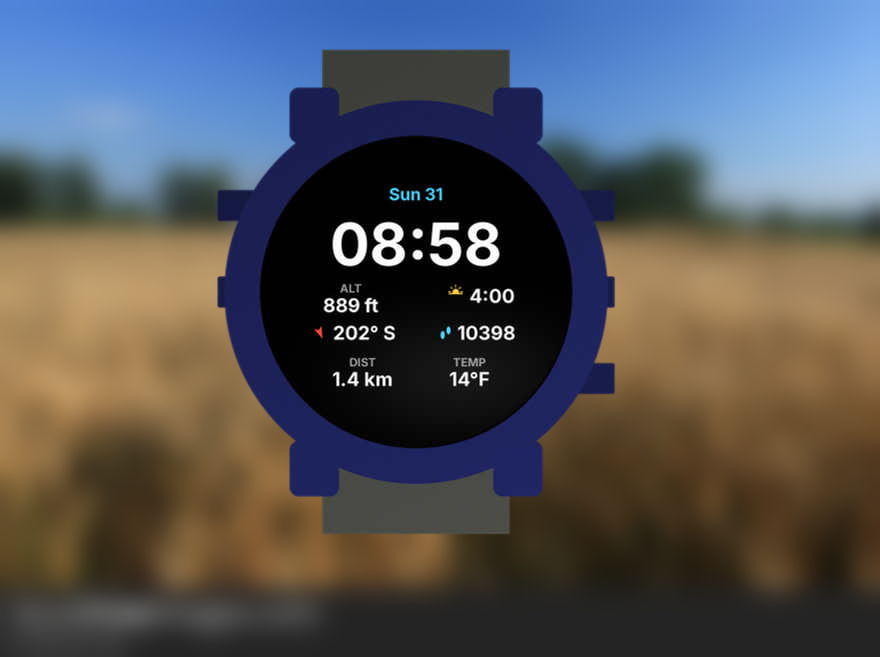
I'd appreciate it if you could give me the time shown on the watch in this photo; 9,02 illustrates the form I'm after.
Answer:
8,58
